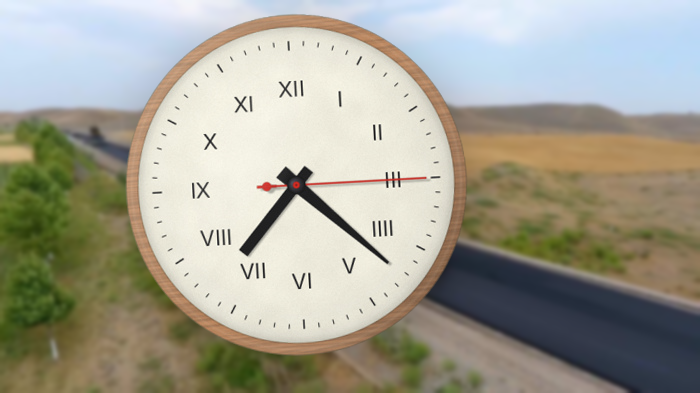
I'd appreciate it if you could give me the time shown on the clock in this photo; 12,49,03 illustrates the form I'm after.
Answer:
7,22,15
